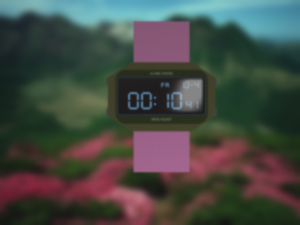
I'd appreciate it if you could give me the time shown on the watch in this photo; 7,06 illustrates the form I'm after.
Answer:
0,10
